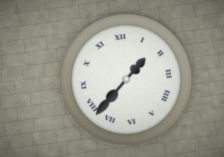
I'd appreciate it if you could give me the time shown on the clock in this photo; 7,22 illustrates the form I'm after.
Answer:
1,38
